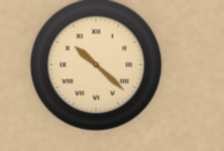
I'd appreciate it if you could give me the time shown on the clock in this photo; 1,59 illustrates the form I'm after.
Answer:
10,22
